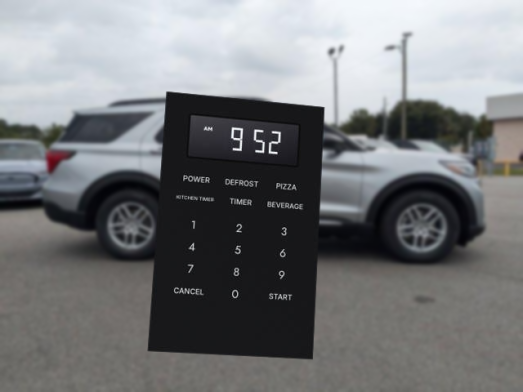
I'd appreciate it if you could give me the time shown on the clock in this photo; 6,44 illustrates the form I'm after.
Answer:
9,52
